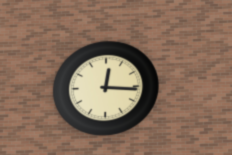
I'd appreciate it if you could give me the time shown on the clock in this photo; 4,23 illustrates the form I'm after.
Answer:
12,16
